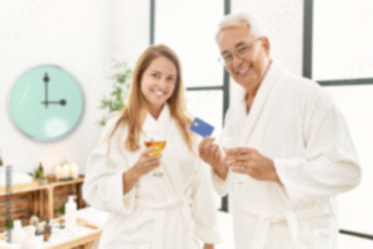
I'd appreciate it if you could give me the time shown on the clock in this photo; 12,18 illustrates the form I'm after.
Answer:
3,00
